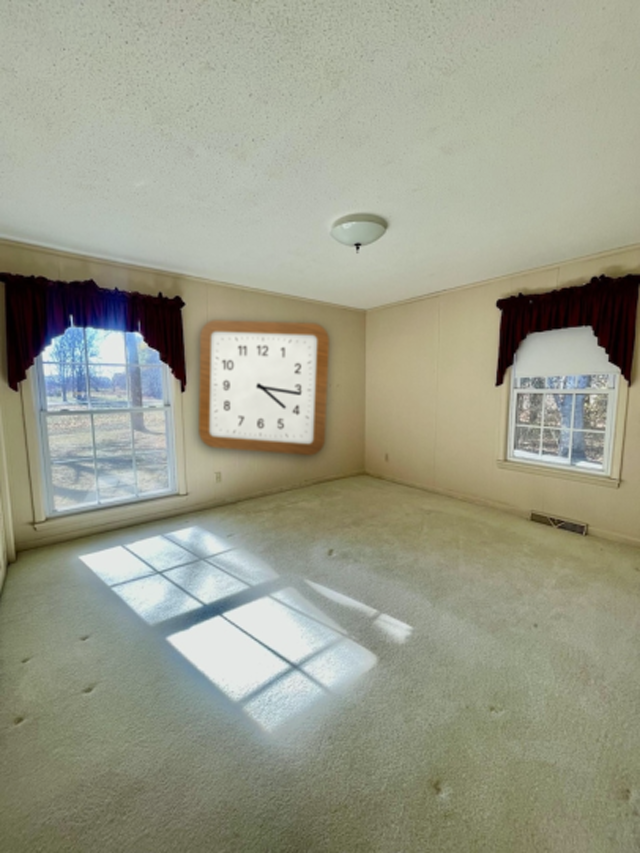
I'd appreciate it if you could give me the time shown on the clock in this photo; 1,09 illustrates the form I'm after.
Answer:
4,16
